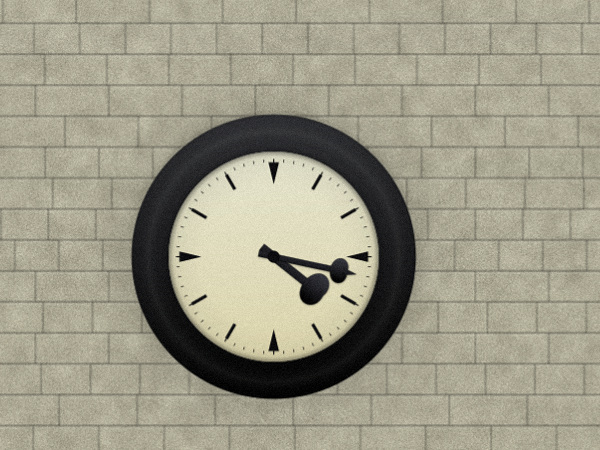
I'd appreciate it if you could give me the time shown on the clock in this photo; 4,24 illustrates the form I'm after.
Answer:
4,17
